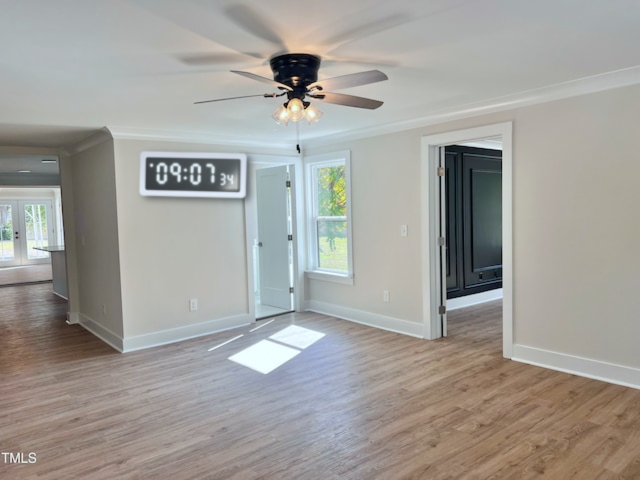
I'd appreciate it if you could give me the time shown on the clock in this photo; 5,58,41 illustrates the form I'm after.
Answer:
9,07,34
